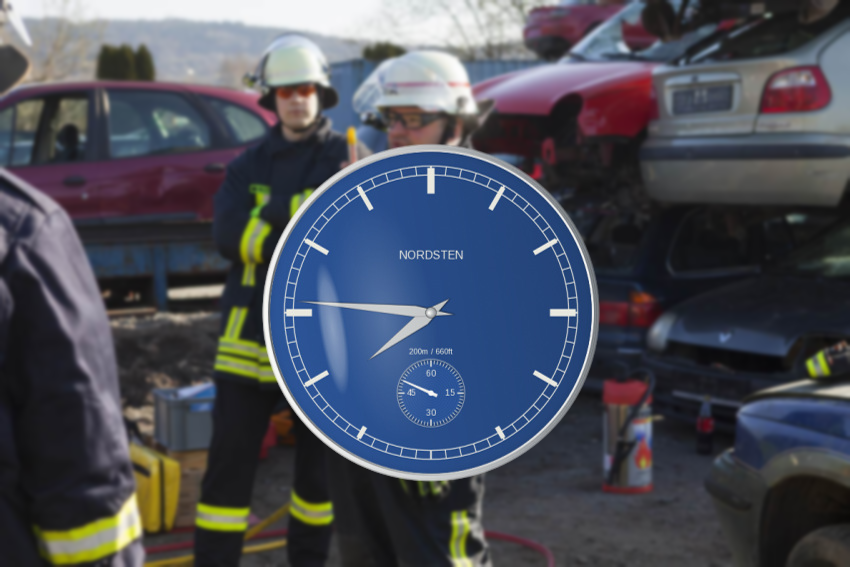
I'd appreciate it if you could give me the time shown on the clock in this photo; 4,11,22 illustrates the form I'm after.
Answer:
7,45,49
